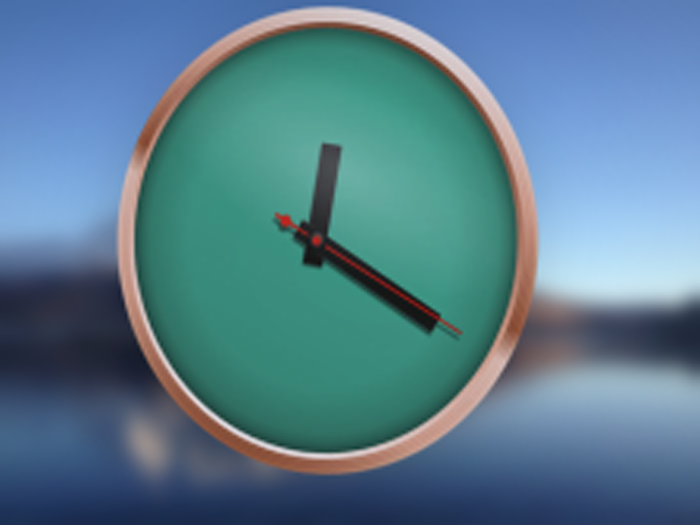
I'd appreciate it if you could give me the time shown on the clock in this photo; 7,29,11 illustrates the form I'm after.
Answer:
12,20,20
